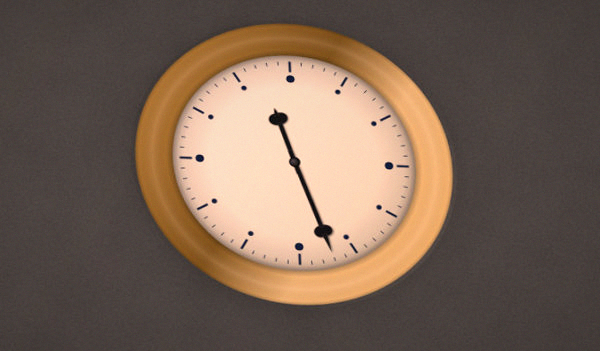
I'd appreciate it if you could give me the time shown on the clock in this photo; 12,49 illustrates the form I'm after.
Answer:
11,27
